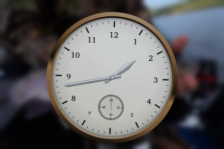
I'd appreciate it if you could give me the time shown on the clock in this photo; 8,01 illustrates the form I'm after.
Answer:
1,43
